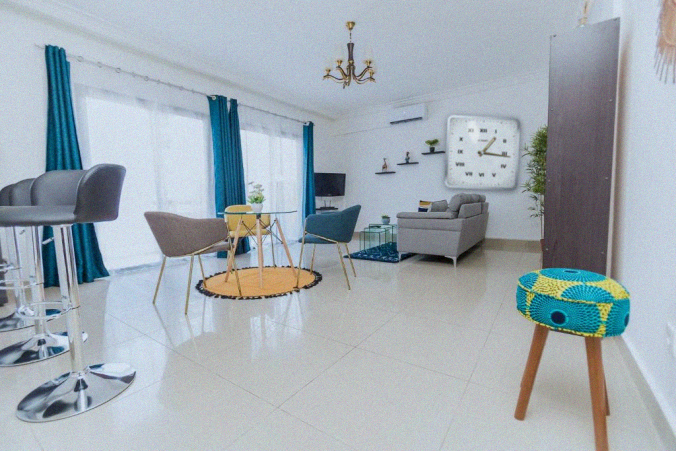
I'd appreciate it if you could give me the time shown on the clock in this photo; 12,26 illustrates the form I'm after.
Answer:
1,16
